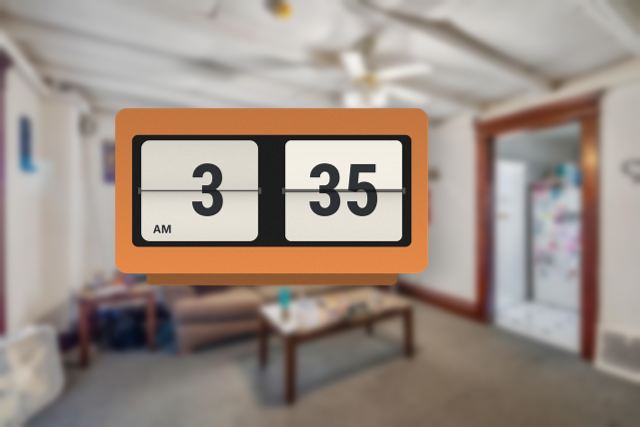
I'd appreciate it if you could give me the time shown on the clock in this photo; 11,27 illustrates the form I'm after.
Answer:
3,35
